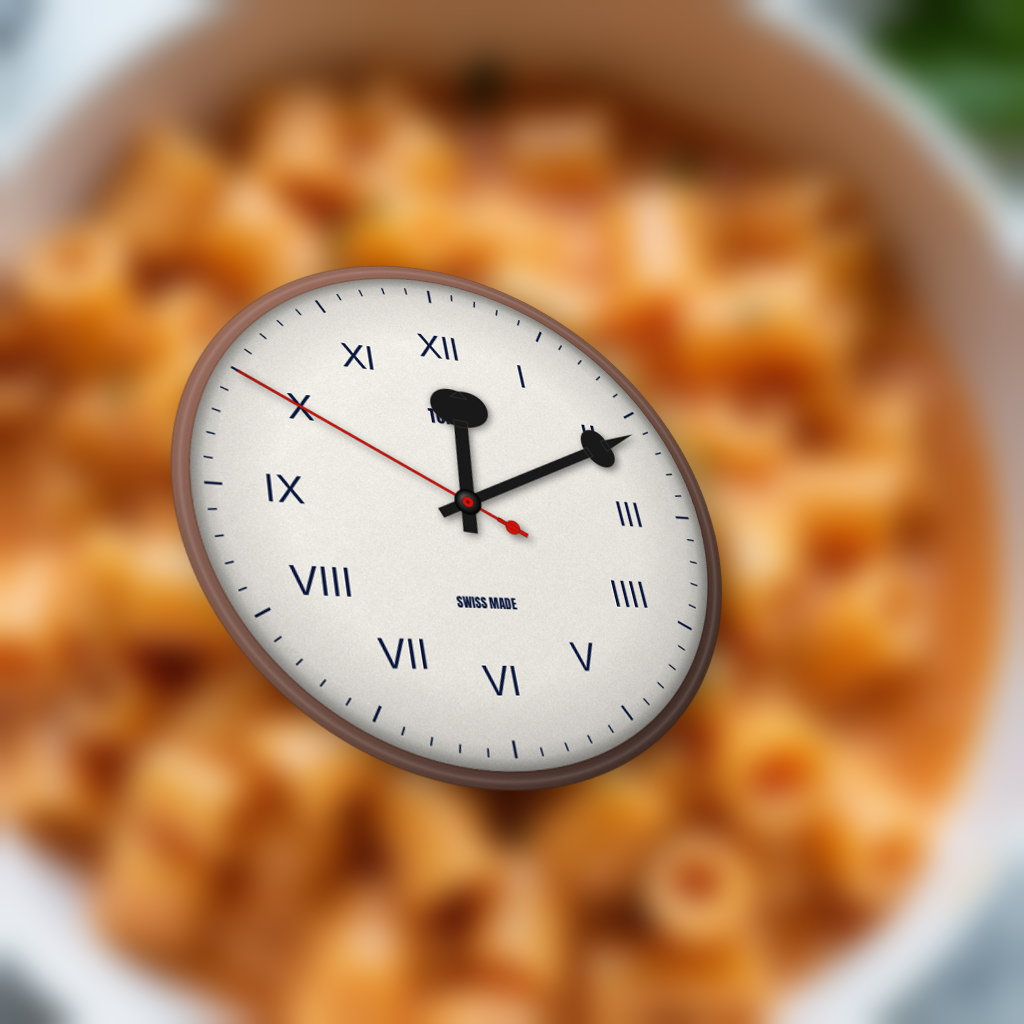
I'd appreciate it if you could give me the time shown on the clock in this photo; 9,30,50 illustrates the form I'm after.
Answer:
12,10,50
